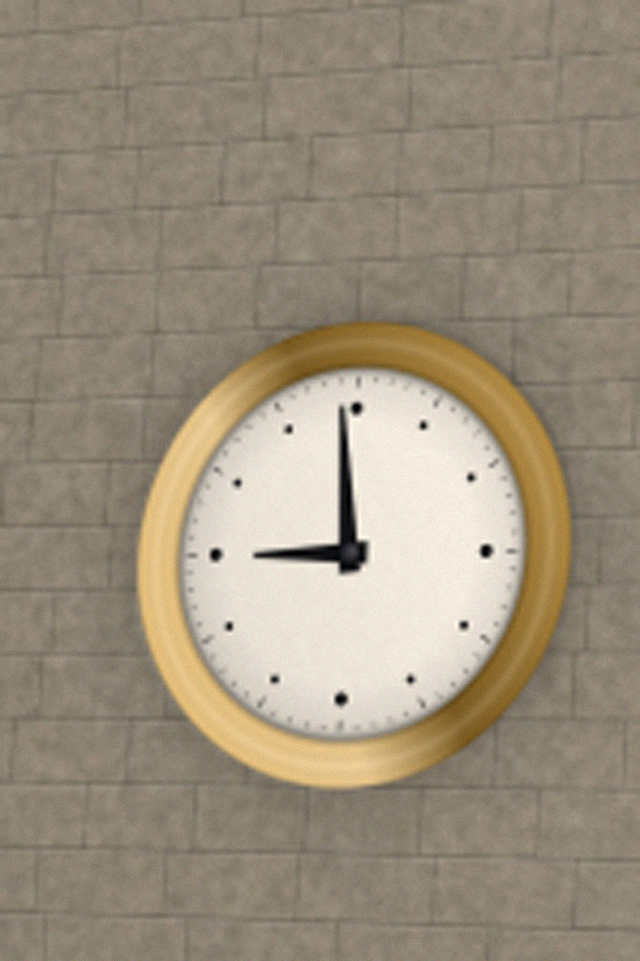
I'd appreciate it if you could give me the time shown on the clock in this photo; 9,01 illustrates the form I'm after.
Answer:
8,59
